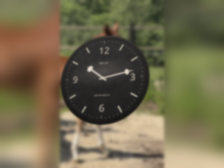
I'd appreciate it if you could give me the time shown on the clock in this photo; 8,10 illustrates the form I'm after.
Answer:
10,13
